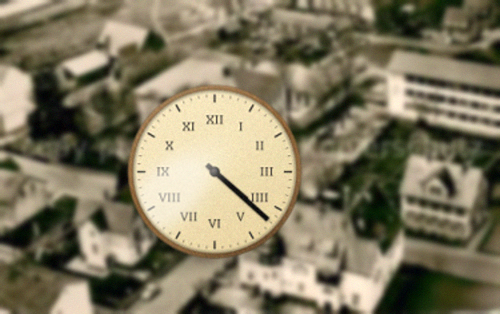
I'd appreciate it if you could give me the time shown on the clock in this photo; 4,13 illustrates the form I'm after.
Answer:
4,22
